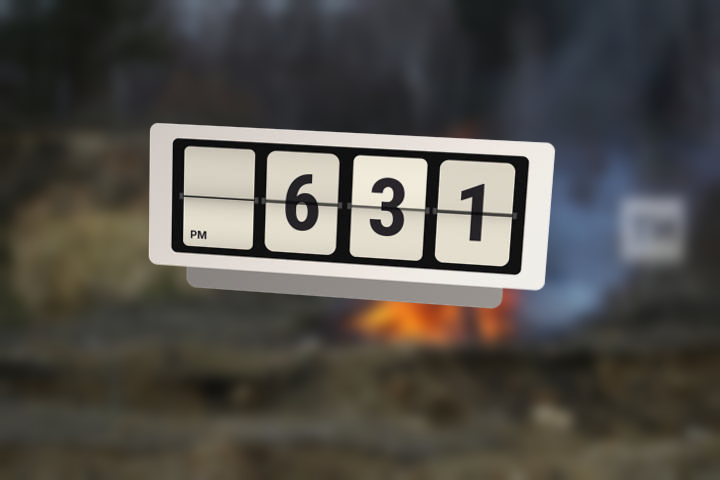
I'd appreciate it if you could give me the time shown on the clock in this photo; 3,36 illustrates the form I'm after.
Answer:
6,31
